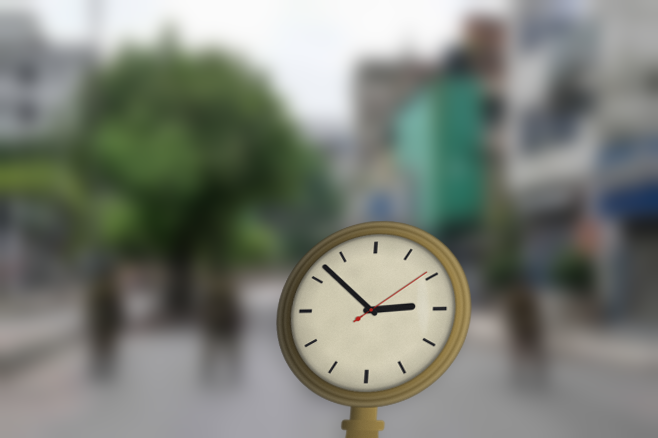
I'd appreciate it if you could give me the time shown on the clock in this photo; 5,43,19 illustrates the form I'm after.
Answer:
2,52,09
